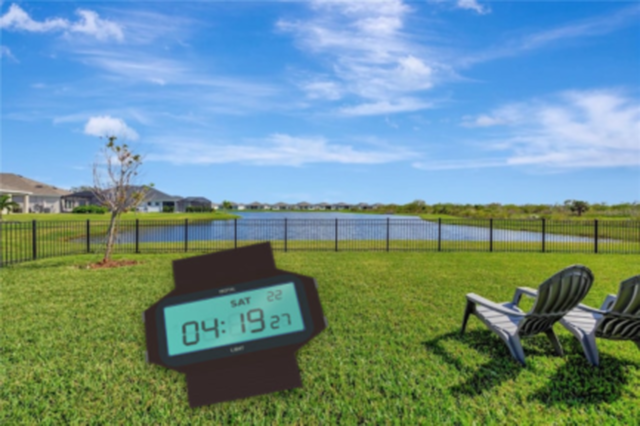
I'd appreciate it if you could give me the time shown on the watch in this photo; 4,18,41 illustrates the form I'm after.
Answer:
4,19,27
